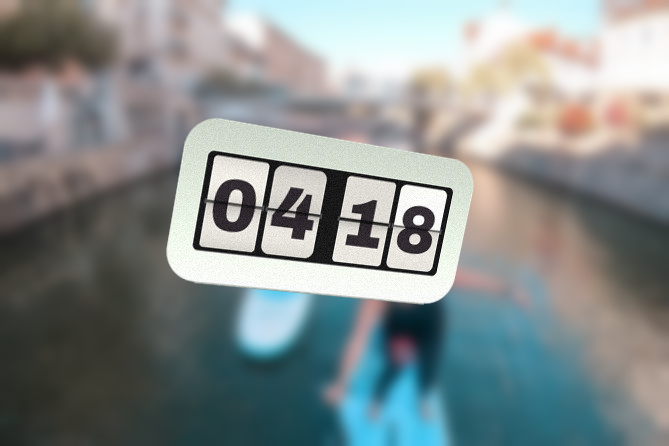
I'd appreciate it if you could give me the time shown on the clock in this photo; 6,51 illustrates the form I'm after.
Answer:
4,18
